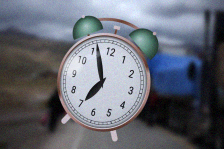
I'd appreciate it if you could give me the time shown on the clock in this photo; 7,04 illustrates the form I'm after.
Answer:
6,56
